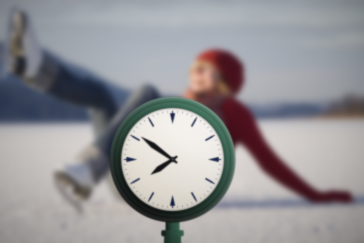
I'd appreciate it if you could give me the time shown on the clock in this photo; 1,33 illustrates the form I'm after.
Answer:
7,51
